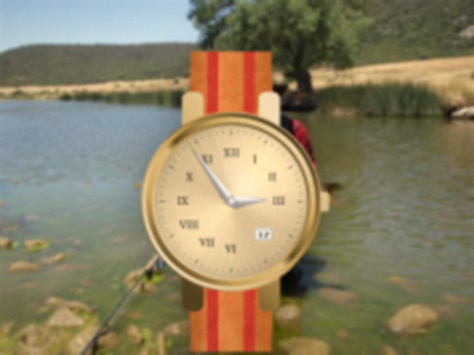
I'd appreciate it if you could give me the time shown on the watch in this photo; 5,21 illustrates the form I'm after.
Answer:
2,54
